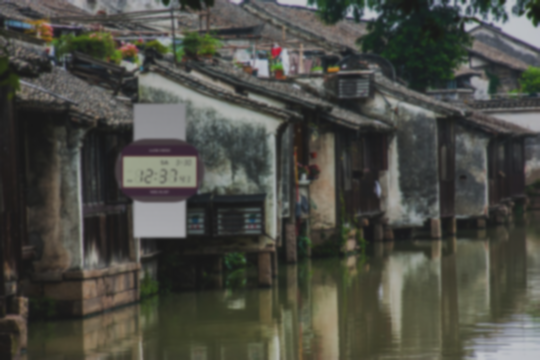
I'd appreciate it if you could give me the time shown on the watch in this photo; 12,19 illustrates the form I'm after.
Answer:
12,37
